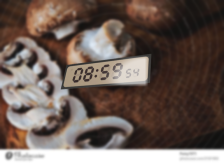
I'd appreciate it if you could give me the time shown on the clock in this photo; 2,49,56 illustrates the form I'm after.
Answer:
8,59,54
